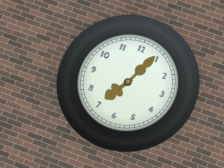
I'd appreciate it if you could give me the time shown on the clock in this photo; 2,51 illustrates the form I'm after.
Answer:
7,04
